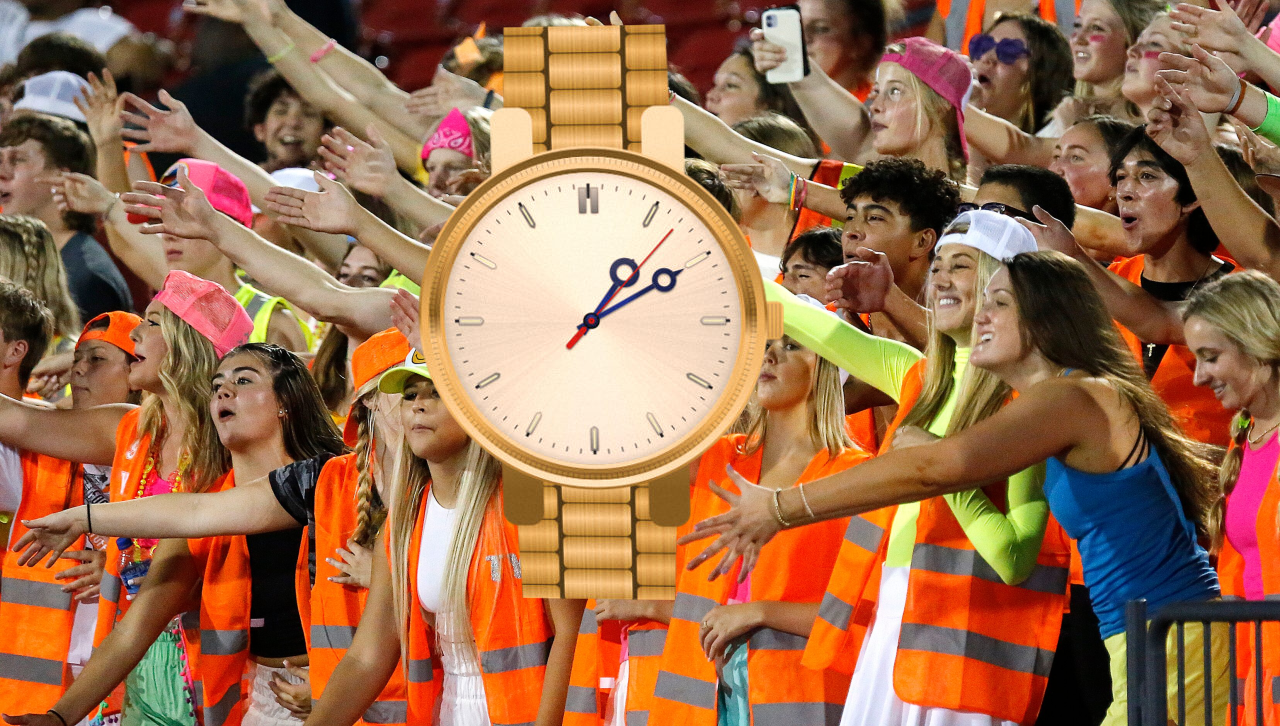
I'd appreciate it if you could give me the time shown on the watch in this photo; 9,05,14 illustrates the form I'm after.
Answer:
1,10,07
